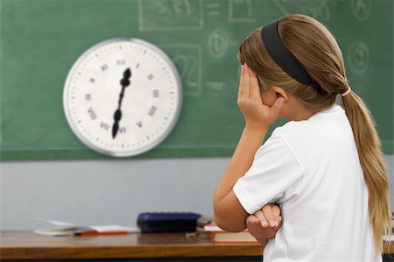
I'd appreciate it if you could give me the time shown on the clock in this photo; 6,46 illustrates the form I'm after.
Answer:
12,32
